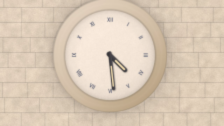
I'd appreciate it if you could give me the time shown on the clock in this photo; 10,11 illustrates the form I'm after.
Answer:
4,29
